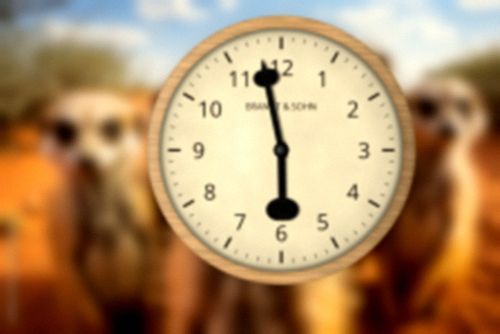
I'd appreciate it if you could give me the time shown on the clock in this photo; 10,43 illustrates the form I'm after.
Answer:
5,58
